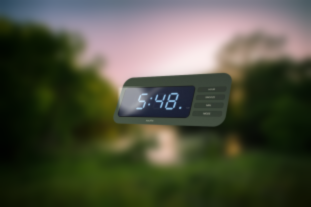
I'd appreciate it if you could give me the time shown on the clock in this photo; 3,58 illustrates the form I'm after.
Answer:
5,48
